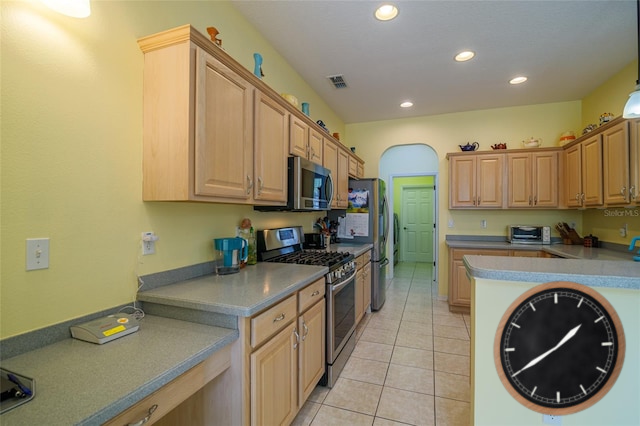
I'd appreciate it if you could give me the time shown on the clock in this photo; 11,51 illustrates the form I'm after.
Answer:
1,40
